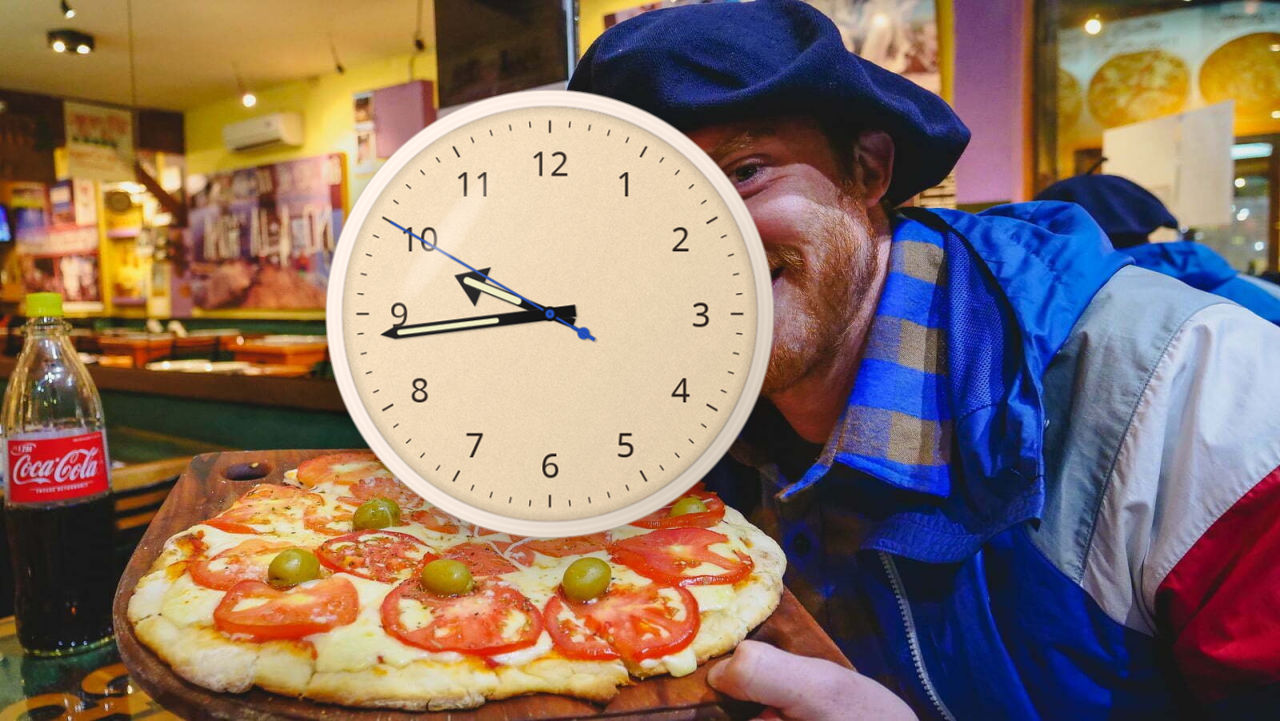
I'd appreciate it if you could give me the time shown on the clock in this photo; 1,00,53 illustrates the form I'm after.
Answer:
9,43,50
